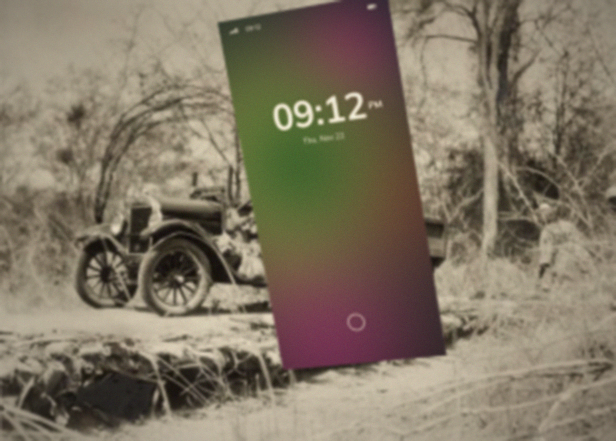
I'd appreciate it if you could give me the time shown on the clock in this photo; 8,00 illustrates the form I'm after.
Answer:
9,12
